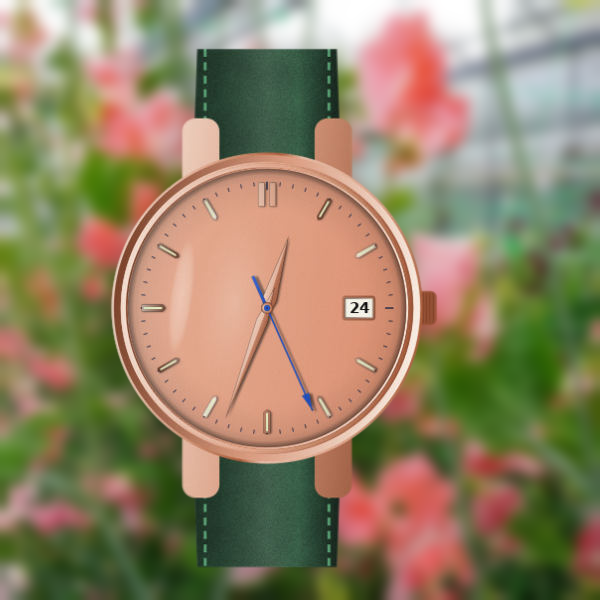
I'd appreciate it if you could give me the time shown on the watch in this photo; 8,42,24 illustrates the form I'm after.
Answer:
12,33,26
